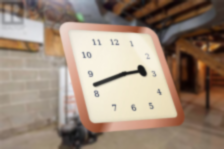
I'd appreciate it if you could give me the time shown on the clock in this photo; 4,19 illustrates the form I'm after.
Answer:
2,42
